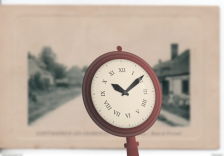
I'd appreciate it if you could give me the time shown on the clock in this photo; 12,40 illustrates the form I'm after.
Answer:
10,09
